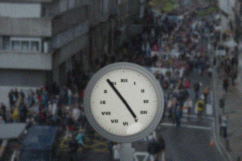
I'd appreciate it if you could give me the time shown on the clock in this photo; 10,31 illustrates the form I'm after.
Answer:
4,54
